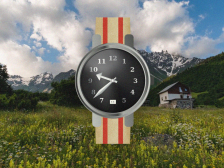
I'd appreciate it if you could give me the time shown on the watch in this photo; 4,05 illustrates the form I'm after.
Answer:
9,38
